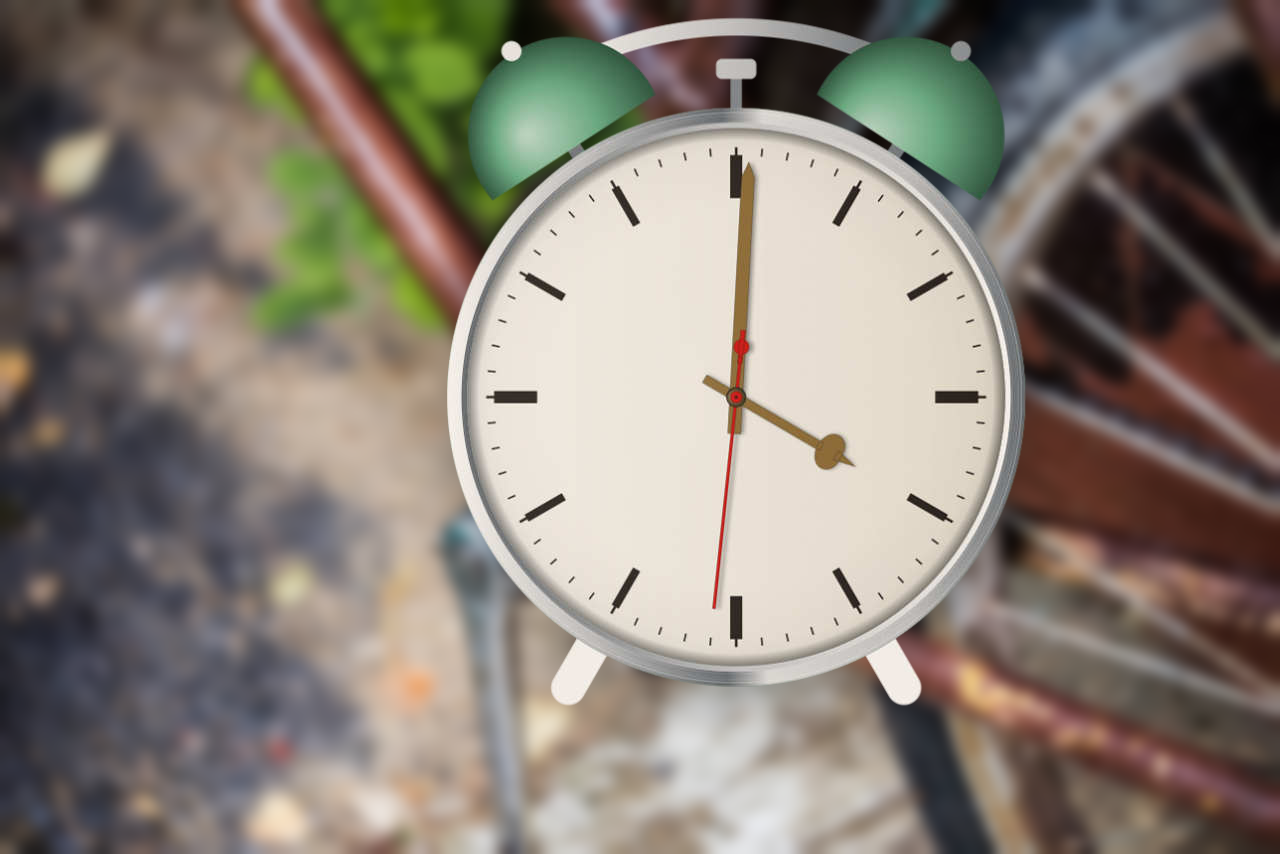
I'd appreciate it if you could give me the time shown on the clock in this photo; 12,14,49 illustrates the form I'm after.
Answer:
4,00,31
